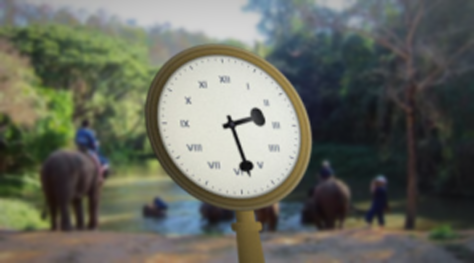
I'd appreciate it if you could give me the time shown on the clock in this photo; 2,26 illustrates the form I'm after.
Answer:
2,28
